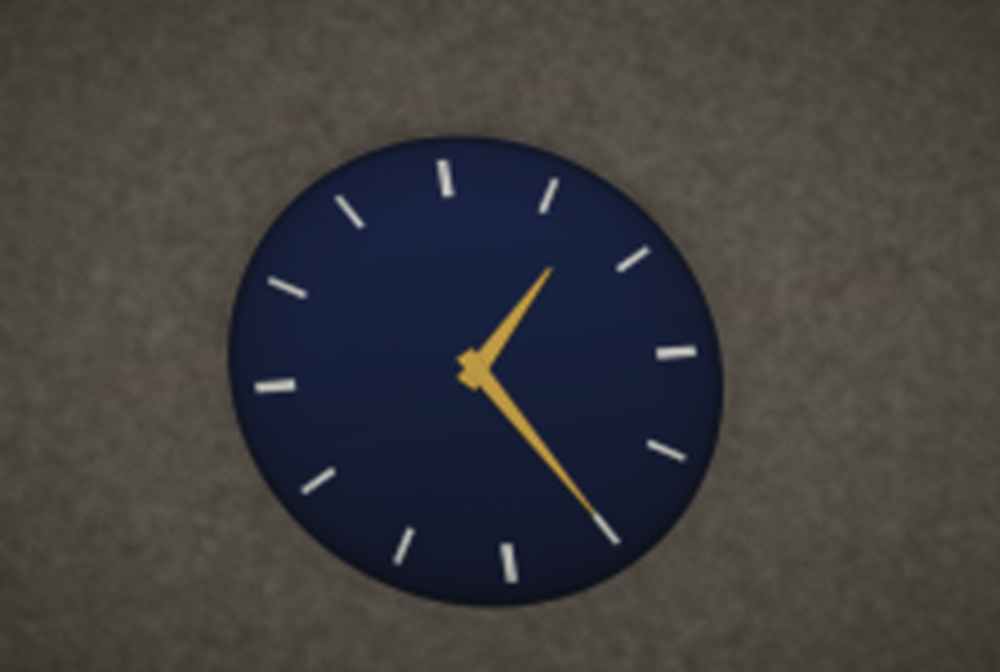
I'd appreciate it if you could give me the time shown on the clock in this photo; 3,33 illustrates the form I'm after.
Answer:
1,25
